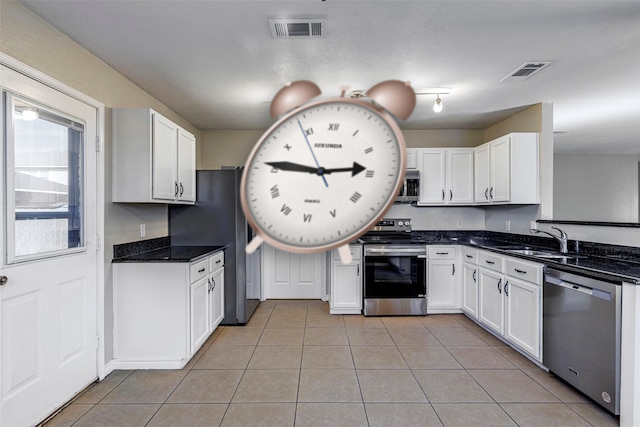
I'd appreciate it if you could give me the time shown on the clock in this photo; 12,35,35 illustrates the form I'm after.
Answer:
2,45,54
